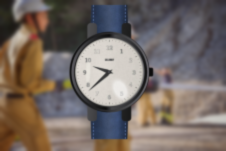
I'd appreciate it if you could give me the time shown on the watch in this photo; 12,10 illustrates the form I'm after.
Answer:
9,38
